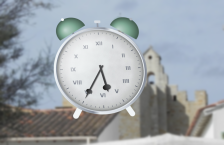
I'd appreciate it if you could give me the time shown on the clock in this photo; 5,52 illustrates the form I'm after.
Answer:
5,35
